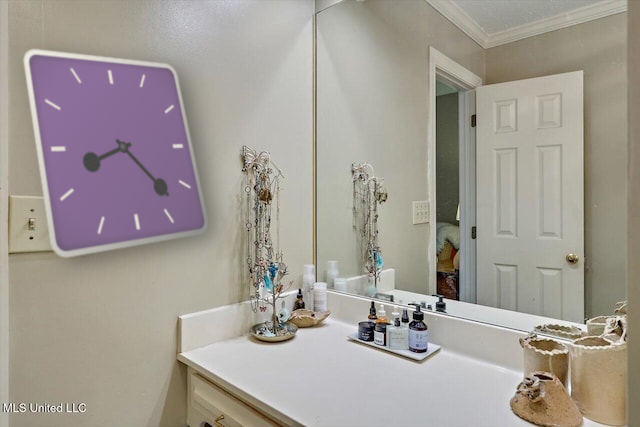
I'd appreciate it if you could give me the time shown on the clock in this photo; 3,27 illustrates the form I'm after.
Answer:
8,23
